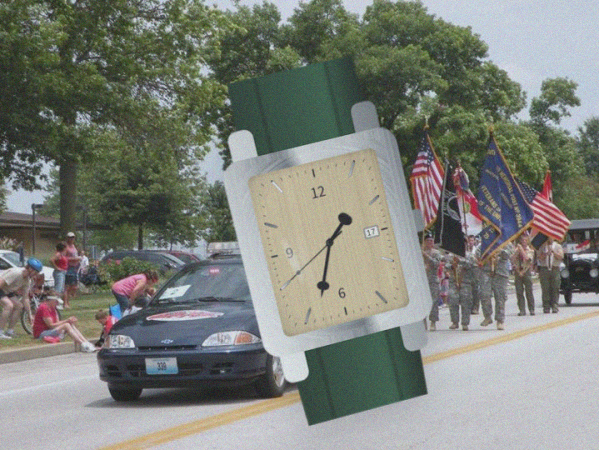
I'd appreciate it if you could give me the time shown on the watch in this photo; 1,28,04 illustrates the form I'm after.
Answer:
1,33,40
